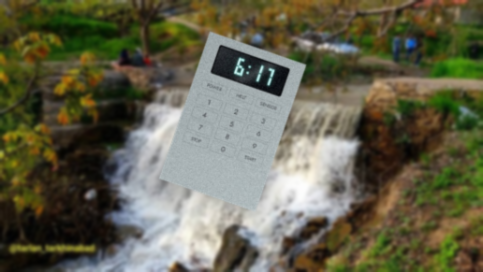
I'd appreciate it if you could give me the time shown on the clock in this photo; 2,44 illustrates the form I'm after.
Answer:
6,17
